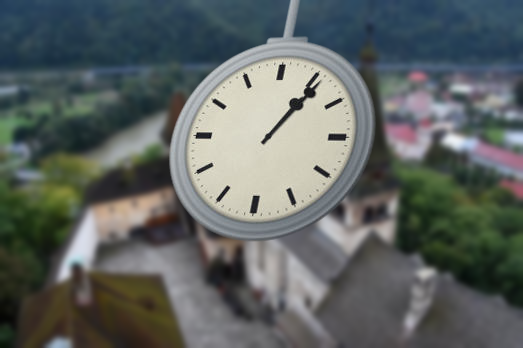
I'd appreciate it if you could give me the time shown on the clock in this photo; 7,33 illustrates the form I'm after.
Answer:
1,06
